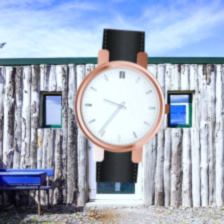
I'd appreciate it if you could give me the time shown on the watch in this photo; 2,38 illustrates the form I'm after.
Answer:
9,36
